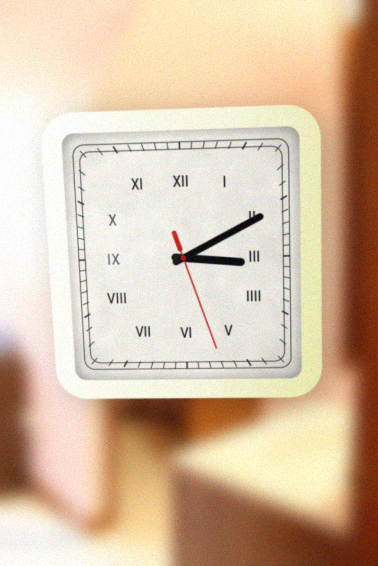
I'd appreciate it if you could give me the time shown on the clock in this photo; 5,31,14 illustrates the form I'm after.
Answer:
3,10,27
